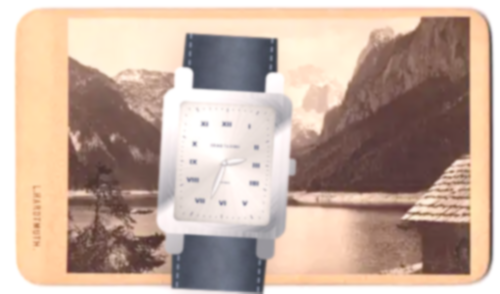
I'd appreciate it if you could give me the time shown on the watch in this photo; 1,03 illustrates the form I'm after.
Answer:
2,33
